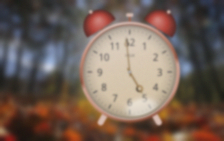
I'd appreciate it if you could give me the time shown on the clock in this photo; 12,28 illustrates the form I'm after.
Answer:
4,59
